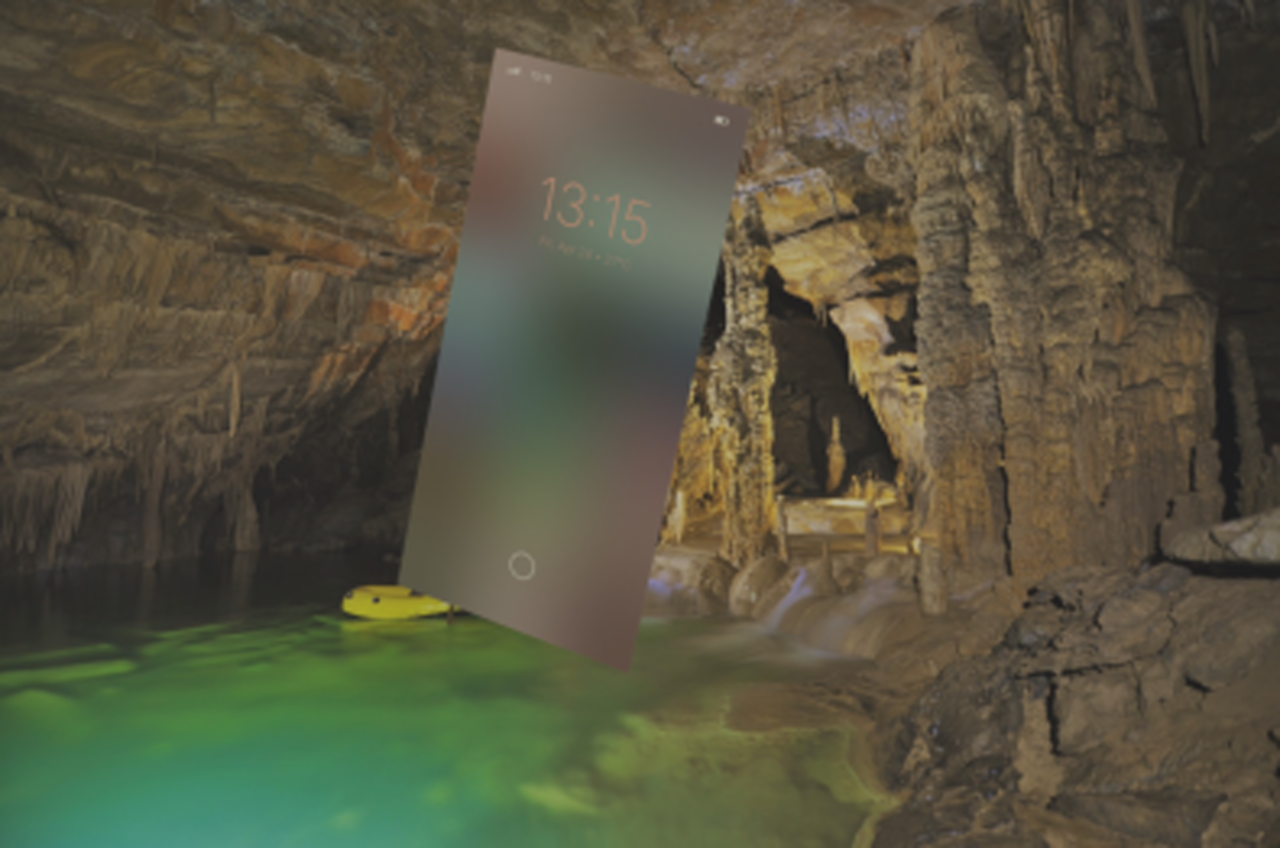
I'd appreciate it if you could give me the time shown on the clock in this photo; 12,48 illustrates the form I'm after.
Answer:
13,15
